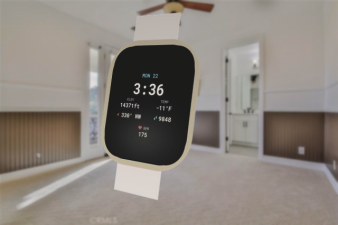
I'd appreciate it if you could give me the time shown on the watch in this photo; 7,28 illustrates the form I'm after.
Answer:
3,36
